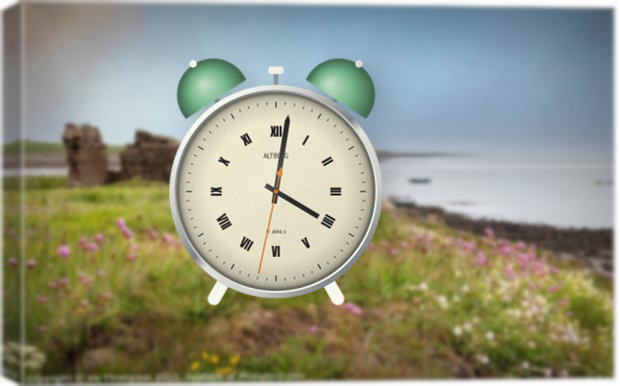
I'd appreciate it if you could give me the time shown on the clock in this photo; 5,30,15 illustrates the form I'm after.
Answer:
4,01,32
